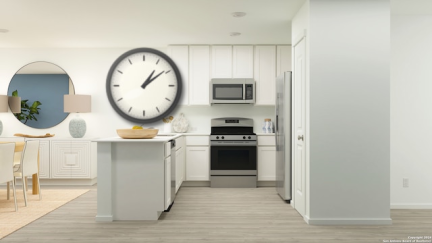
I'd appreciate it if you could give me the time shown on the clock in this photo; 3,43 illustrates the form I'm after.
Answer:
1,09
